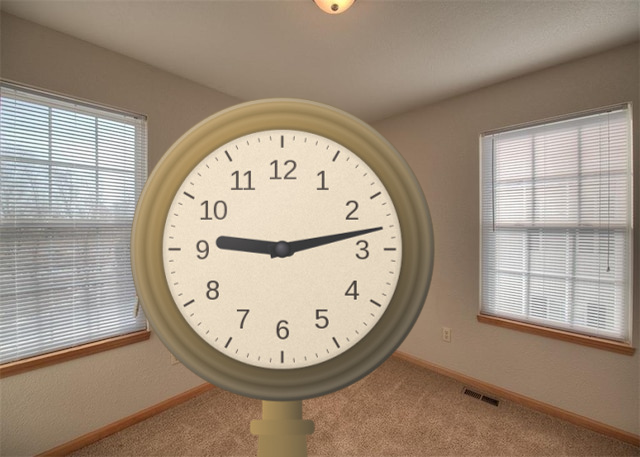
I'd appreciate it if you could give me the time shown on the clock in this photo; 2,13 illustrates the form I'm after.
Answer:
9,13
